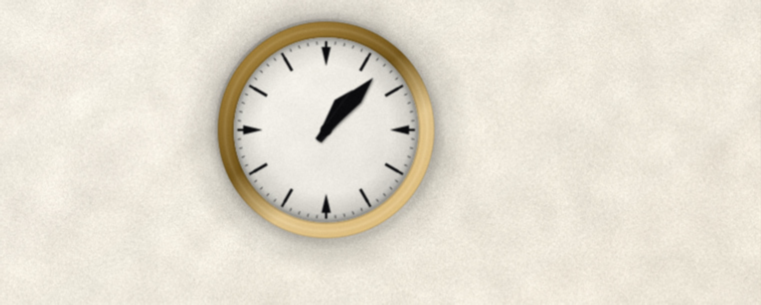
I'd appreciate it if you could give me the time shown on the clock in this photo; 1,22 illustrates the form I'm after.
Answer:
1,07
